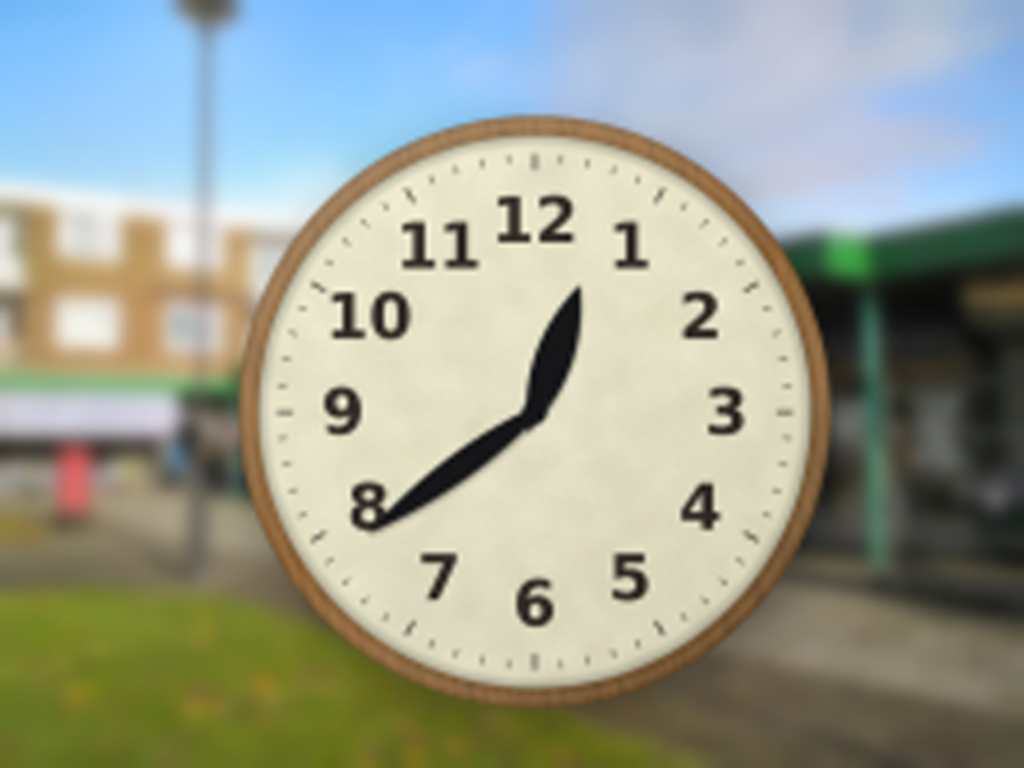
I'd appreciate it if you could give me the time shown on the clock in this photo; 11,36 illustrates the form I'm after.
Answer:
12,39
